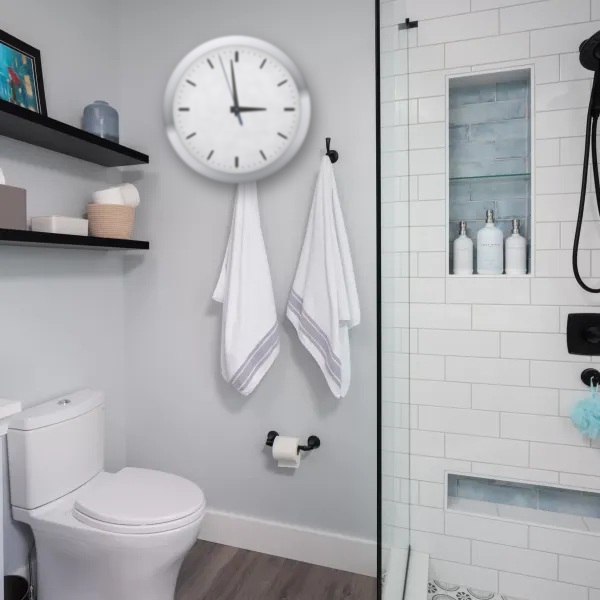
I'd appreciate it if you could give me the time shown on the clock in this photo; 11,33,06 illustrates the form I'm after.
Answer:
2,58,57
